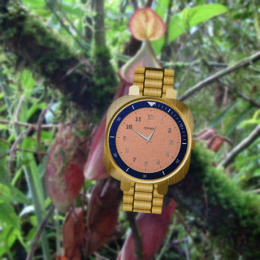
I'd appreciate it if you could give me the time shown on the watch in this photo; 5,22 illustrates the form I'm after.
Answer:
12,50
